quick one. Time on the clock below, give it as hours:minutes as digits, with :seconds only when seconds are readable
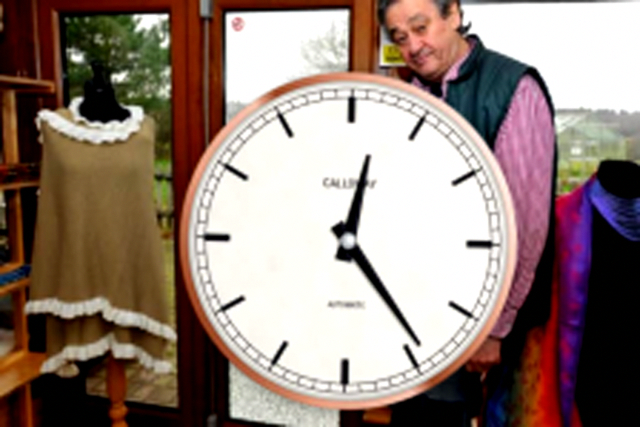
12:24
